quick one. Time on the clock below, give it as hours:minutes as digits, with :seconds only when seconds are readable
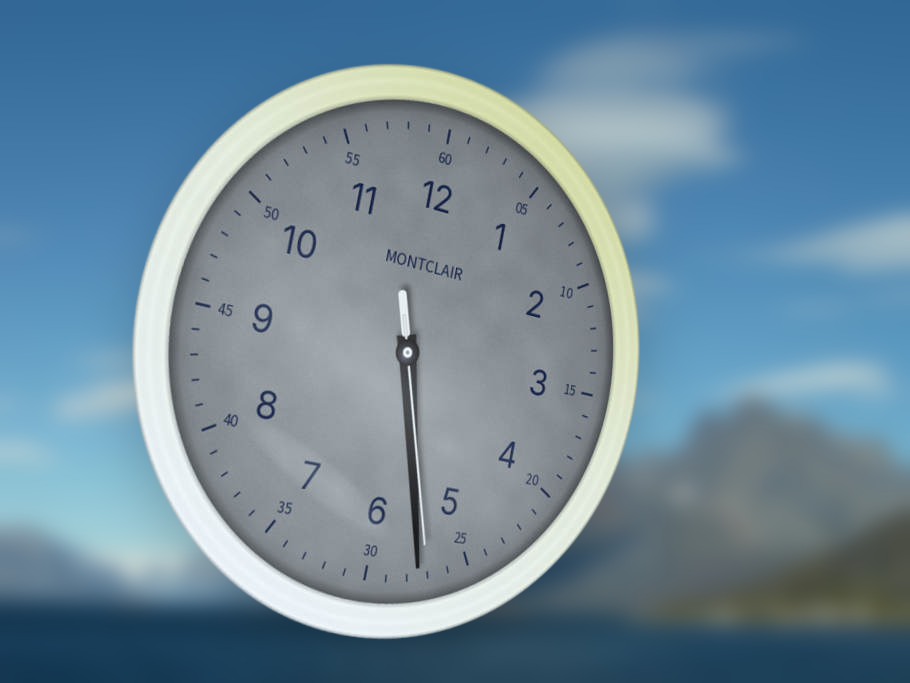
5:27:27
